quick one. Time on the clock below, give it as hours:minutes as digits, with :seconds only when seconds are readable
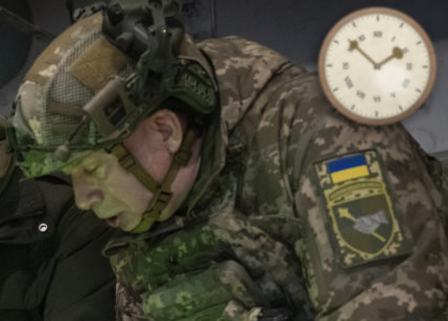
1:52
